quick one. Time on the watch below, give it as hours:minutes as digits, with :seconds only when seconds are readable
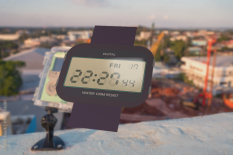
22:27:44
